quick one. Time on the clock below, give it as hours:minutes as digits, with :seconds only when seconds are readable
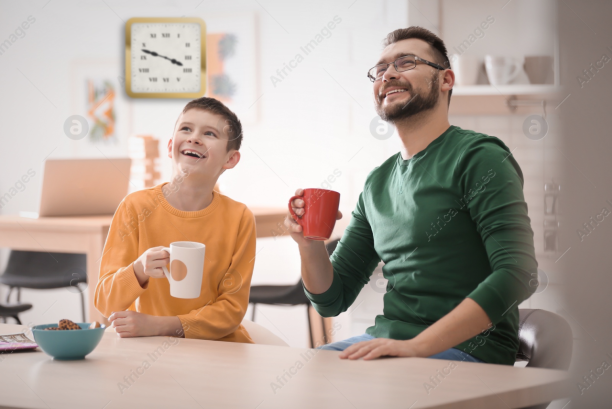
3:48
